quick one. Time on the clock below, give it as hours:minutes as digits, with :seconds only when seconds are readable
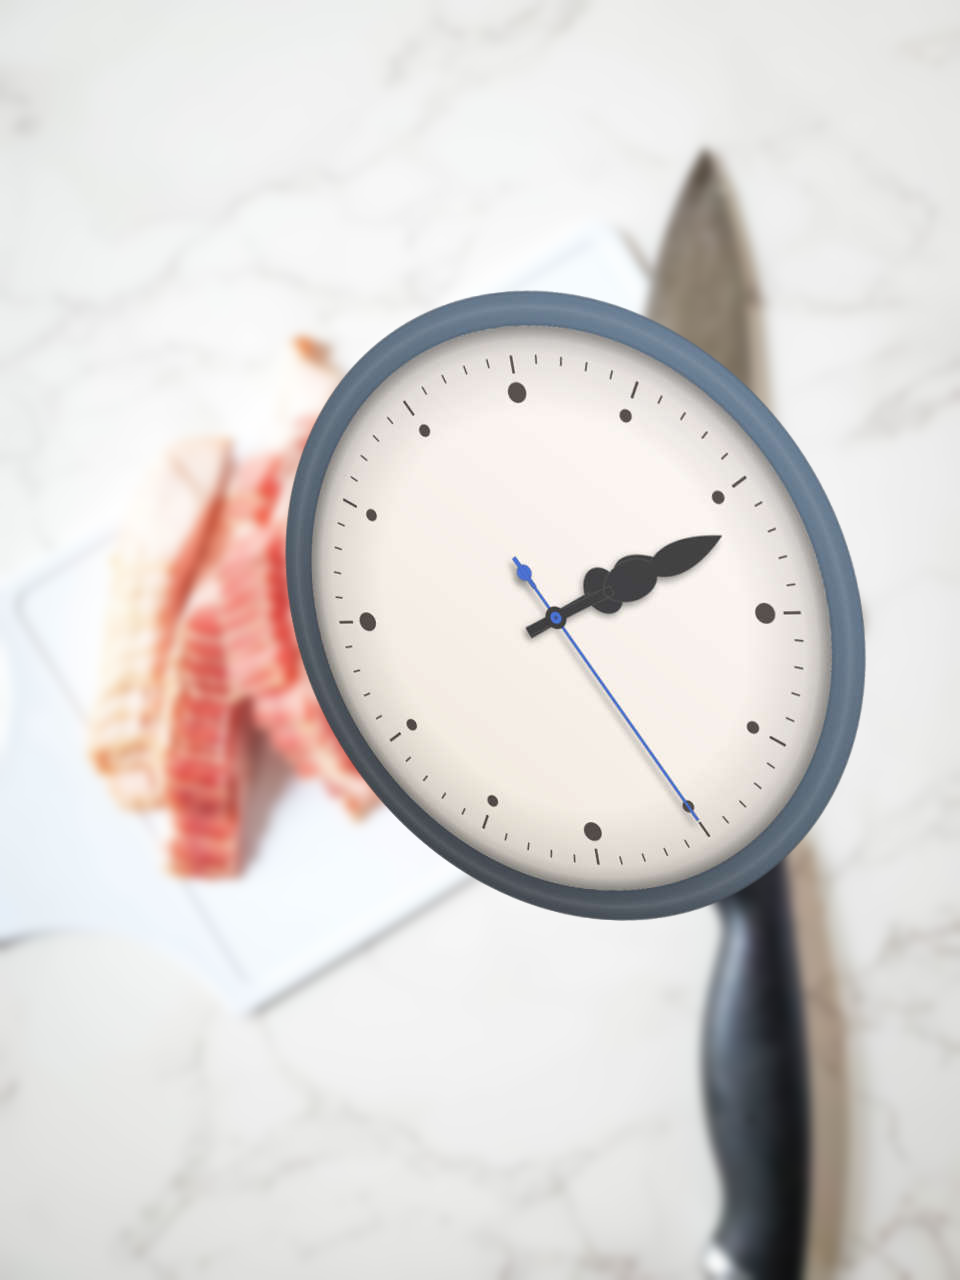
2:11:25
